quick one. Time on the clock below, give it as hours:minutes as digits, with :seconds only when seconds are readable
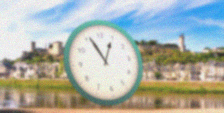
12:56
